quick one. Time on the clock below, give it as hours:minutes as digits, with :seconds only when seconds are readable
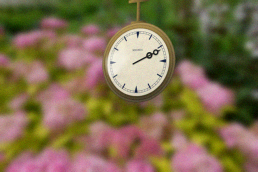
2:11
